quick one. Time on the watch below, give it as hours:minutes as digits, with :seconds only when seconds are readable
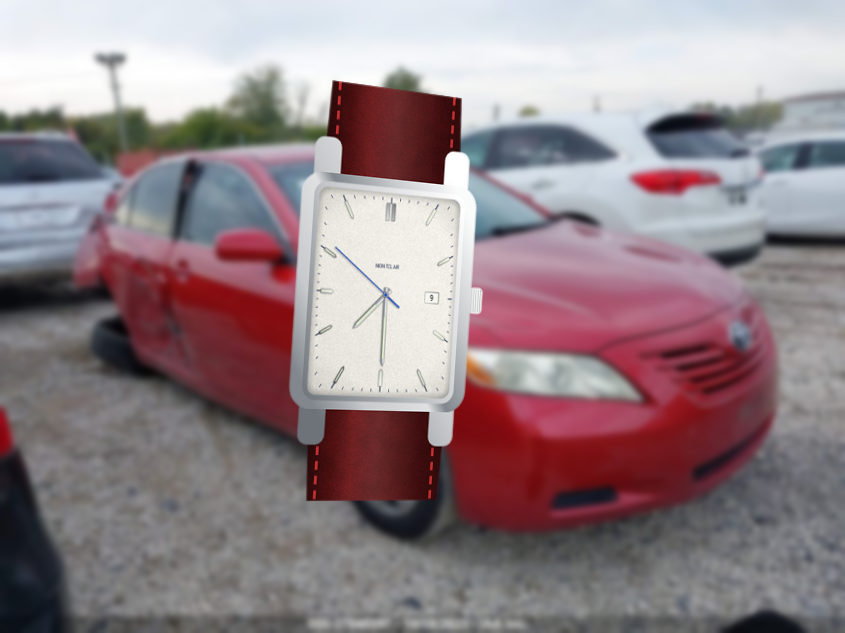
7:29:51
